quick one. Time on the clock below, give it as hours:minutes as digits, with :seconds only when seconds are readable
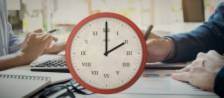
2:00
